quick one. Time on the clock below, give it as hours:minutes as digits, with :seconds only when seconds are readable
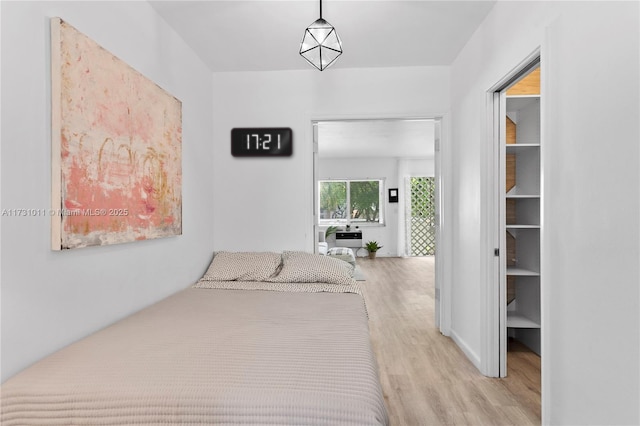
17:21
